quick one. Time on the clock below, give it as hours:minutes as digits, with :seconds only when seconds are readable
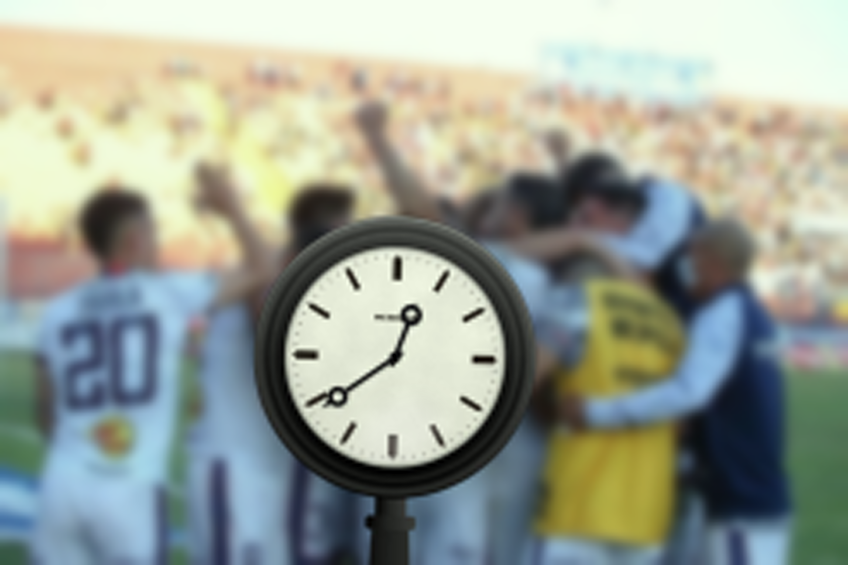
12:39
